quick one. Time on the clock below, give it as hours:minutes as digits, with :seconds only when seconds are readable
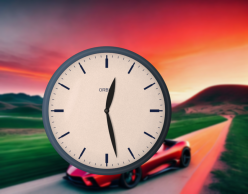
12:28
